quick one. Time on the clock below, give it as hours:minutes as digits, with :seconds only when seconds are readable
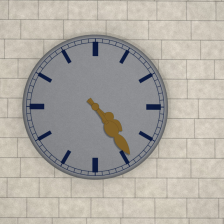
4:24
